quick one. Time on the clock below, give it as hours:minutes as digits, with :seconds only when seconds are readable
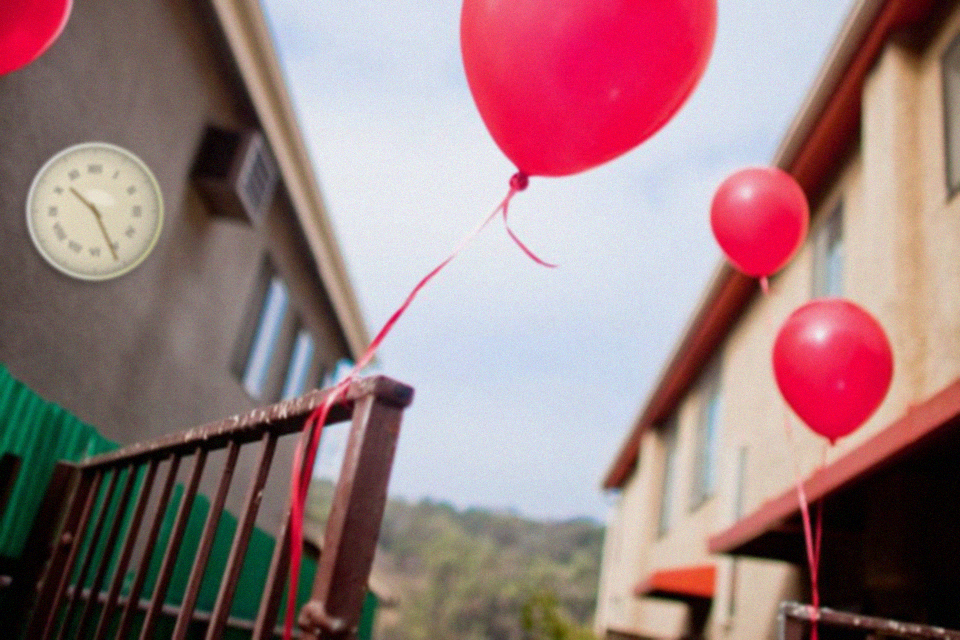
10:26
